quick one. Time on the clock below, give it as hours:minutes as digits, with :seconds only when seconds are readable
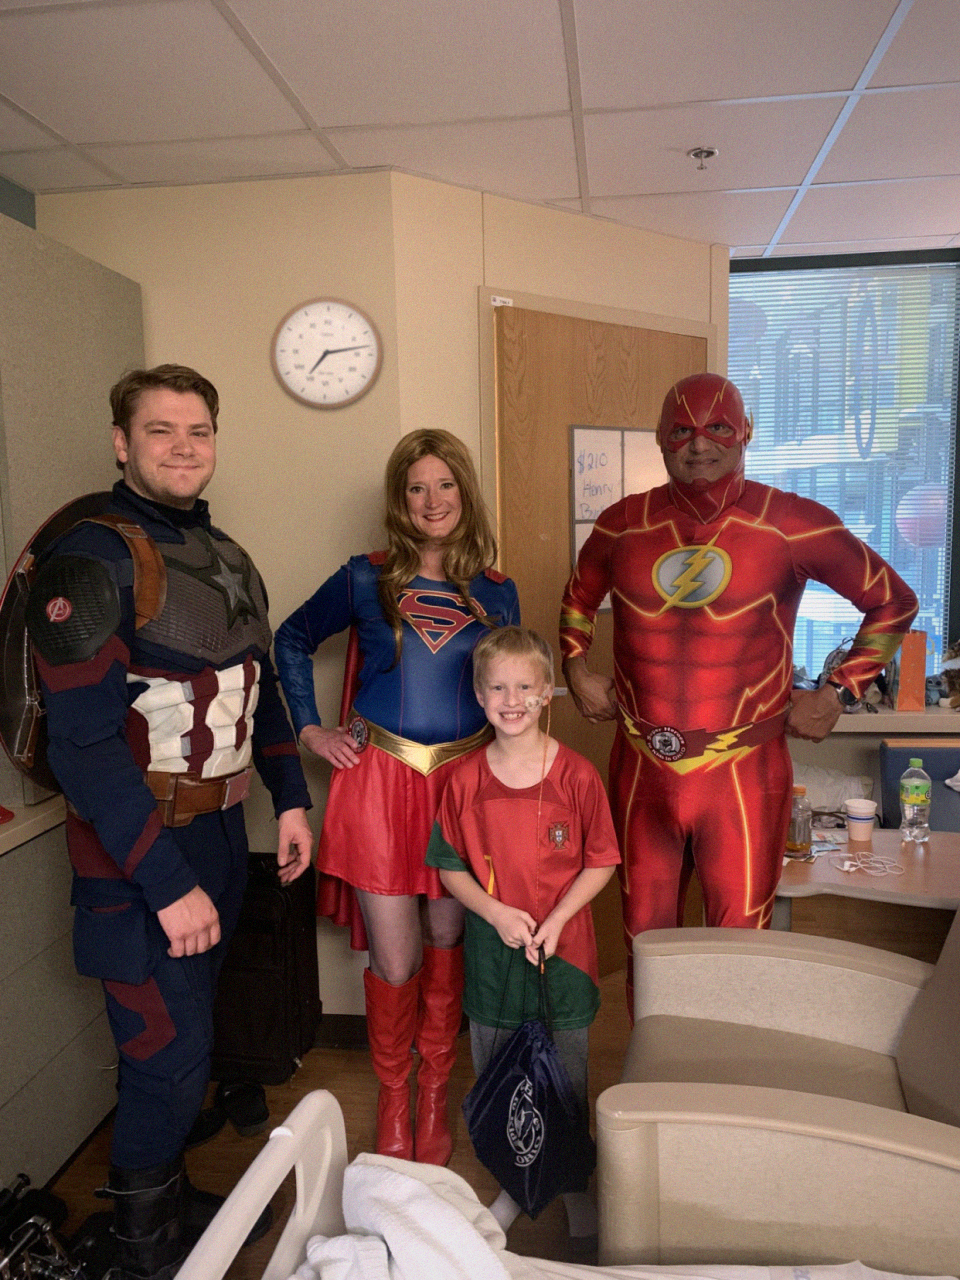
7:13
